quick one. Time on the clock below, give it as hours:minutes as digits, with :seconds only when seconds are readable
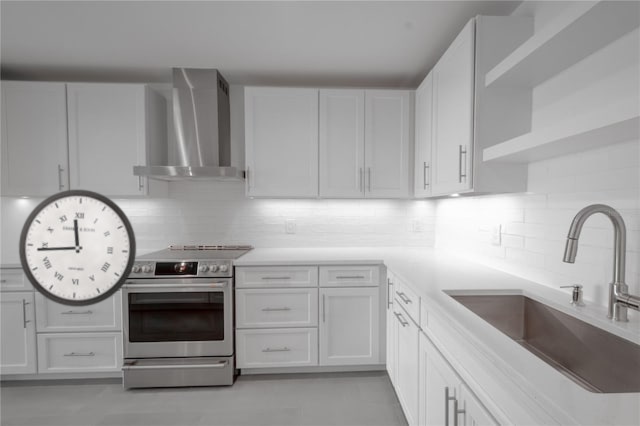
11:44
